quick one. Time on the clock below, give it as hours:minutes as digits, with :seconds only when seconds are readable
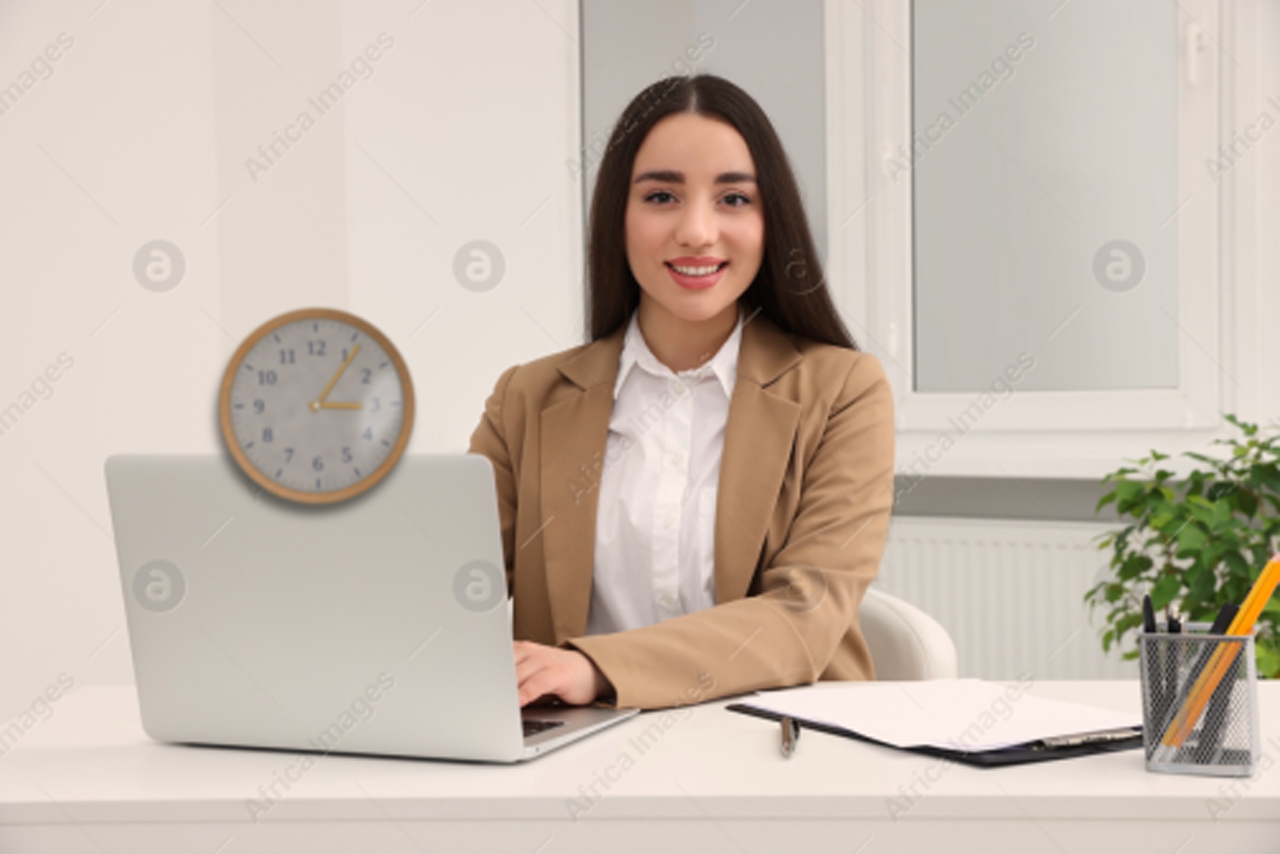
3:06
